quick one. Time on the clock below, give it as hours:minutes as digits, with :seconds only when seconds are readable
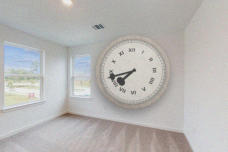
7:43
